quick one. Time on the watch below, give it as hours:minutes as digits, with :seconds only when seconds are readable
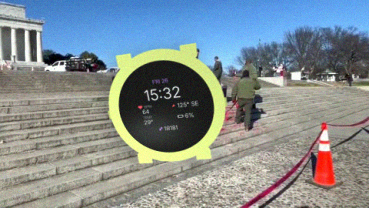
15:32
